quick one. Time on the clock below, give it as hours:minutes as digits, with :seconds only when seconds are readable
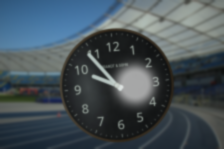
9:54
